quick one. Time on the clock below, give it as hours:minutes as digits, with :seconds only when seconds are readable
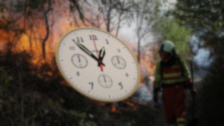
12:53
